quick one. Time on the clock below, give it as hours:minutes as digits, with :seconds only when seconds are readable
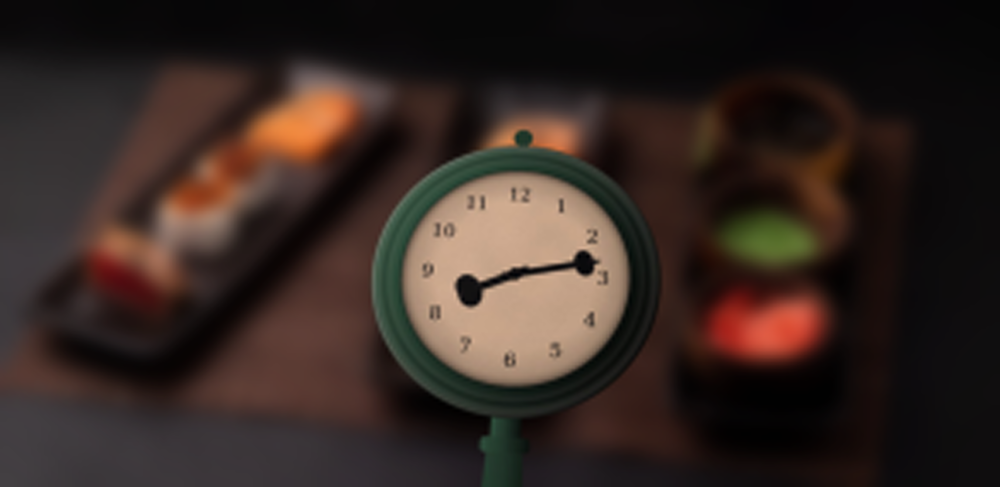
8:13
